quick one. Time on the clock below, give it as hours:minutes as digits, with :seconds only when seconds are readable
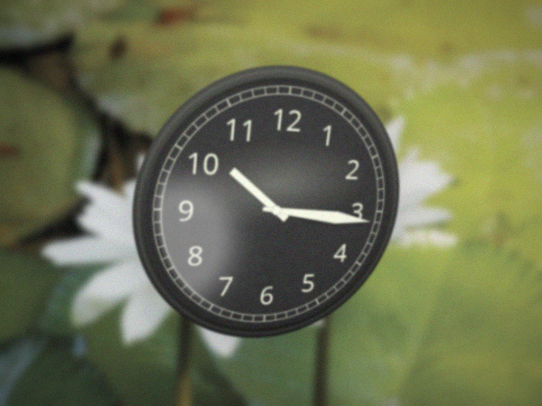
10:16
